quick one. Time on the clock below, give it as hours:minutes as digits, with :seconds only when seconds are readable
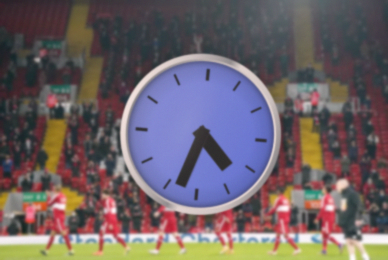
4:33
